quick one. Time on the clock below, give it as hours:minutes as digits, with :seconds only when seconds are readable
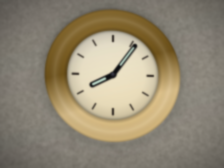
8:06
